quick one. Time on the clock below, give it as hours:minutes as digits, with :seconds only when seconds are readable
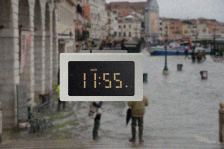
11:55
